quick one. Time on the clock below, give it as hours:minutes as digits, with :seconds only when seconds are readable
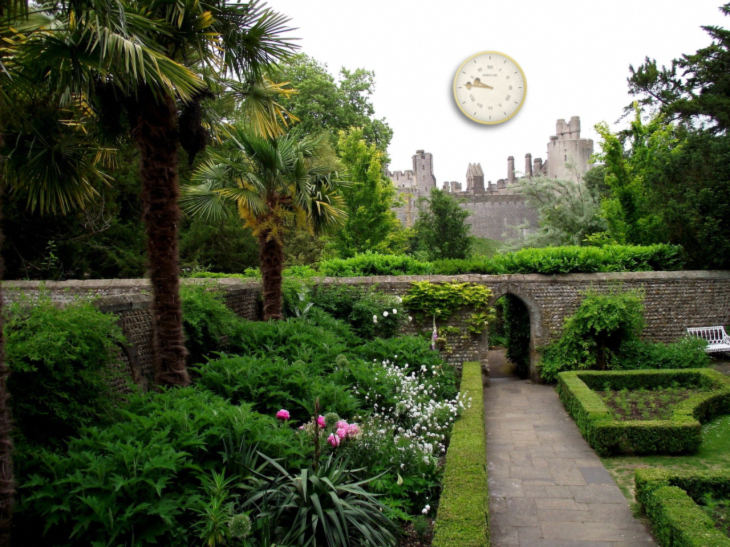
9:46
